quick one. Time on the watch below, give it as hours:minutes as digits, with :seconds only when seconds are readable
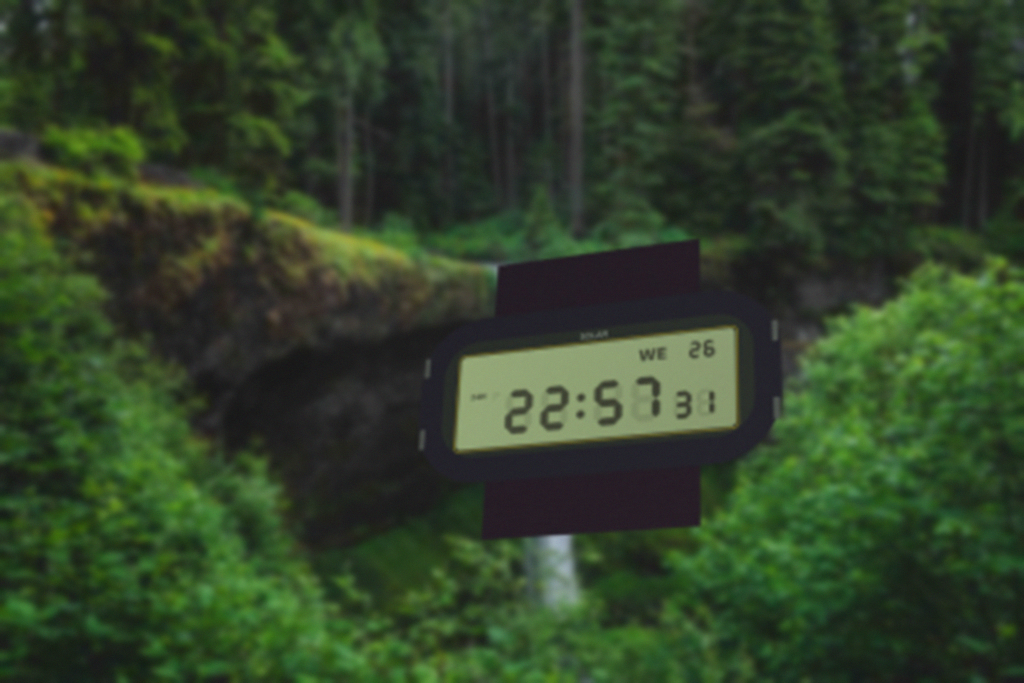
22:57:31
